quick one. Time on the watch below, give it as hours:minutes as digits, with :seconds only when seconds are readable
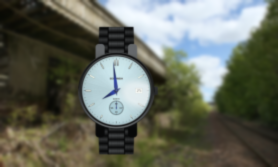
7:59
